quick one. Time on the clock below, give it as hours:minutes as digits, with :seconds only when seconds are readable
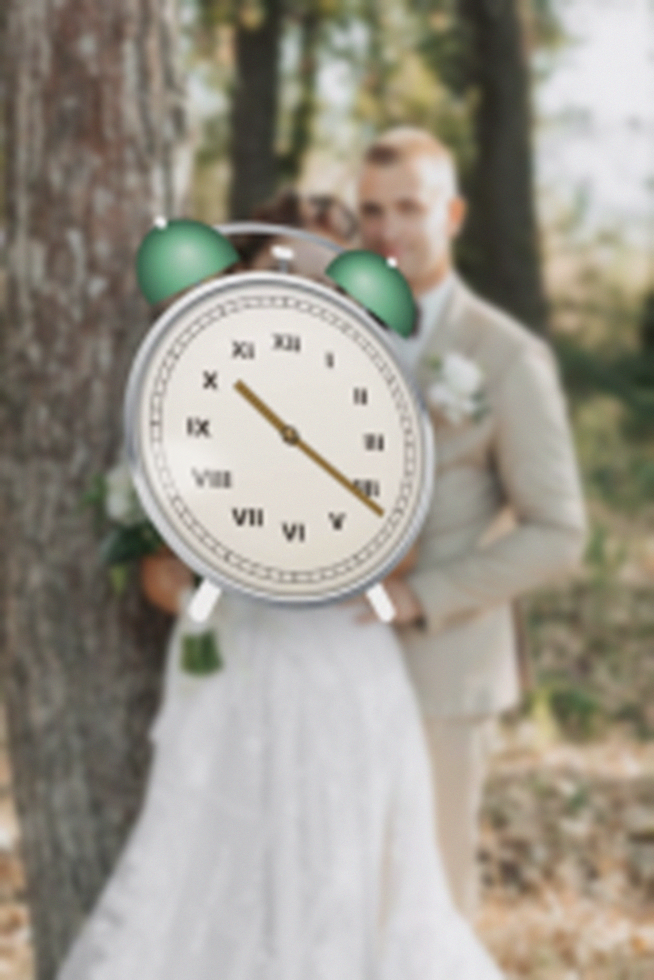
10:21
